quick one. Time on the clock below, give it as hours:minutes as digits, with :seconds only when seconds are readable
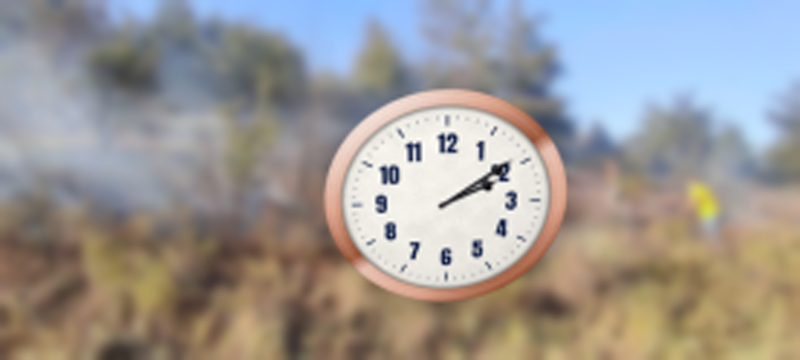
2:09
